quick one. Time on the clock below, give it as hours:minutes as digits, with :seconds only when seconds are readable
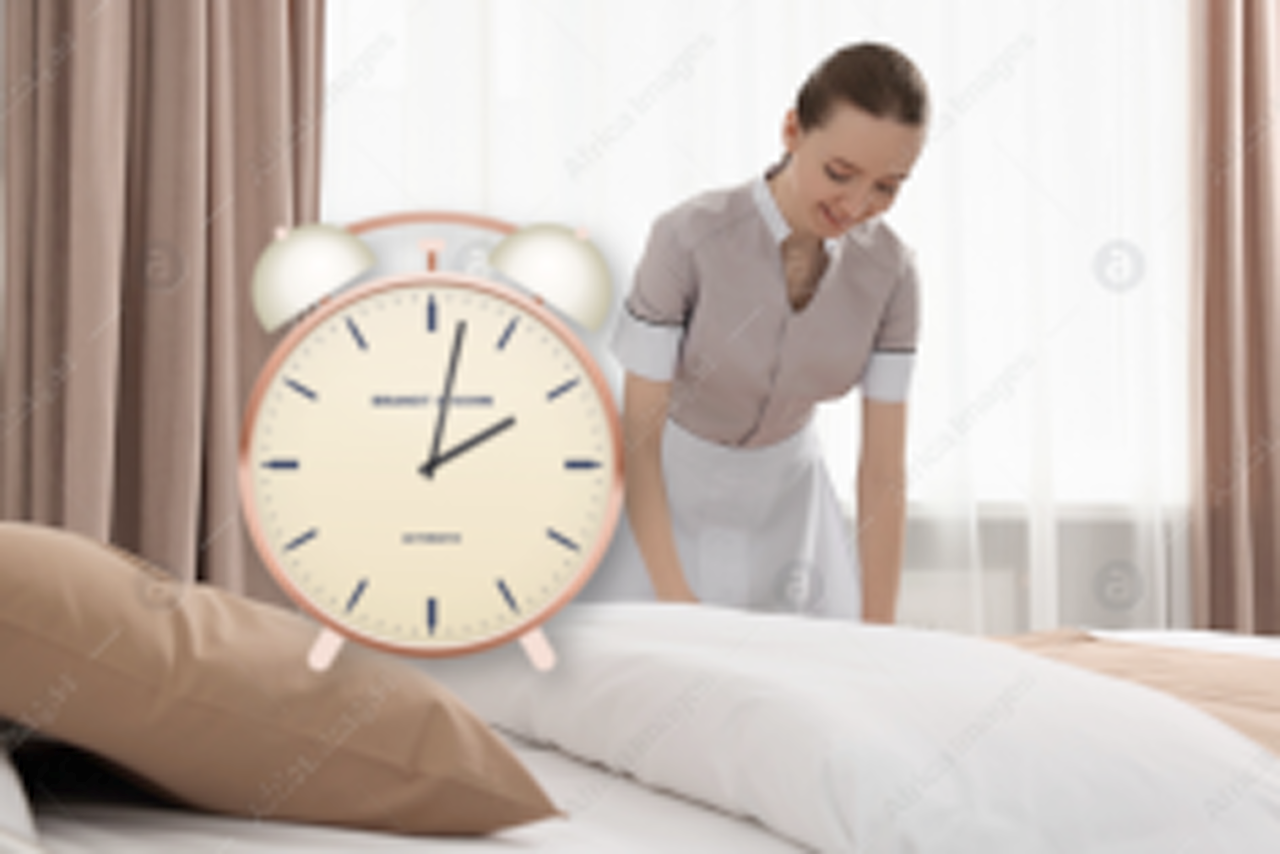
2:02
